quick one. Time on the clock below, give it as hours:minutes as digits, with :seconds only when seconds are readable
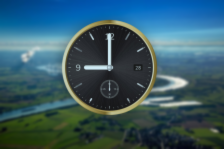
9:00
